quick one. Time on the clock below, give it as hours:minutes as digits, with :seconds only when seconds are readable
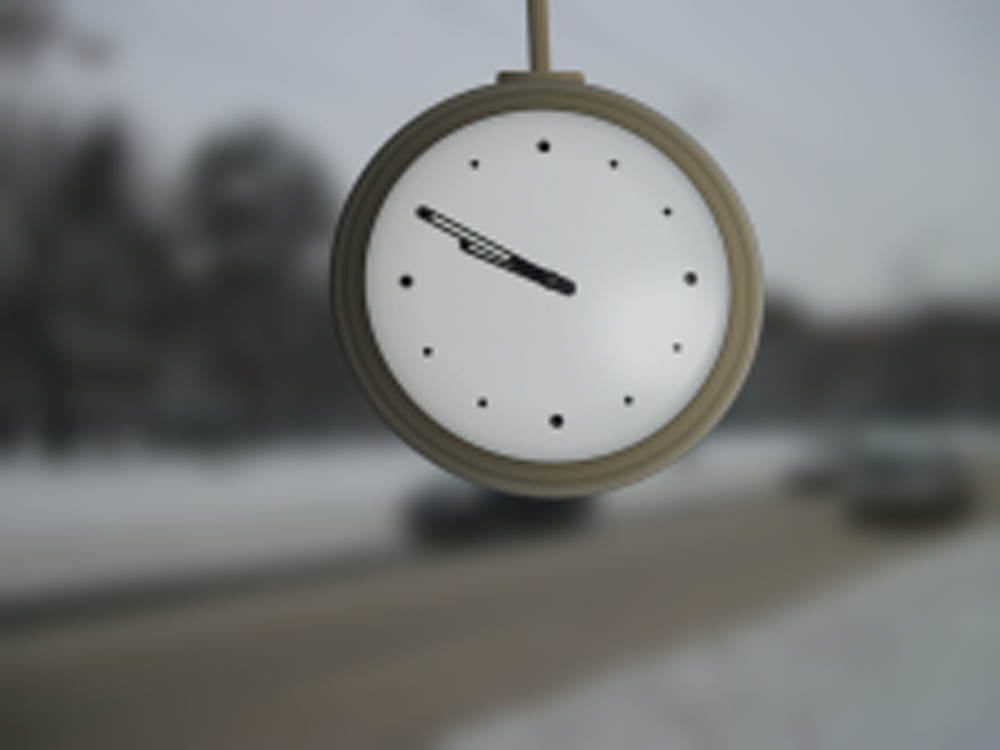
9:50
